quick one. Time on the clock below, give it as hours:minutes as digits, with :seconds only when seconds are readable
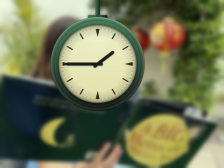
1:45
